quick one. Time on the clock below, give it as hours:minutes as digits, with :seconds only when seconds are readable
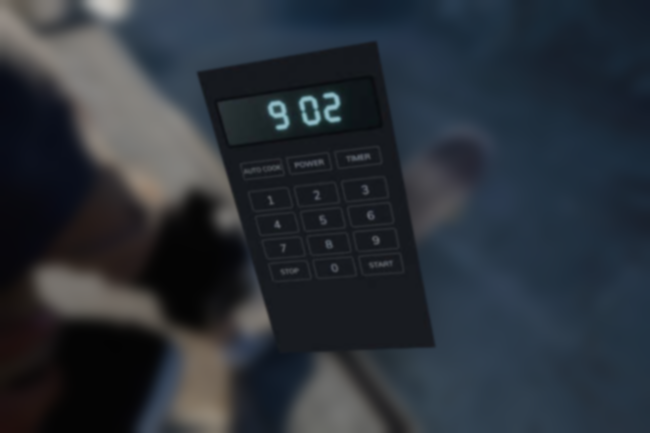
9:02
